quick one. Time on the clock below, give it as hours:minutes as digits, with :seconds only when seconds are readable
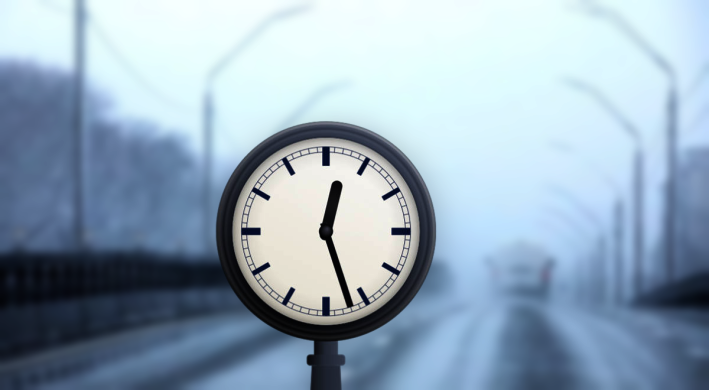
12:27
